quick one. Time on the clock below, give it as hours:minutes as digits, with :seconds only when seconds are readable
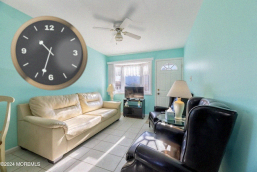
10:33
